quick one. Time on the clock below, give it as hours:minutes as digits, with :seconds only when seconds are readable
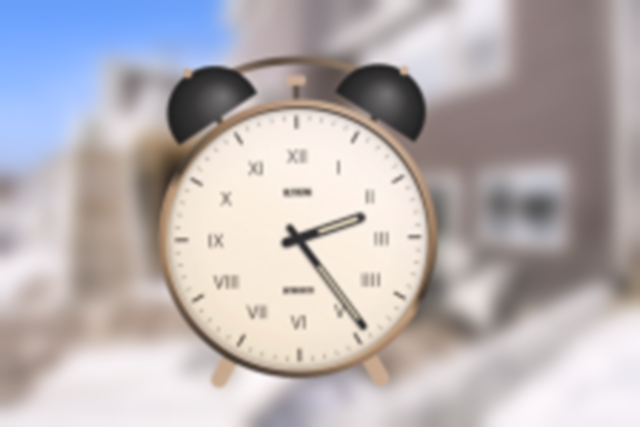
2:24
